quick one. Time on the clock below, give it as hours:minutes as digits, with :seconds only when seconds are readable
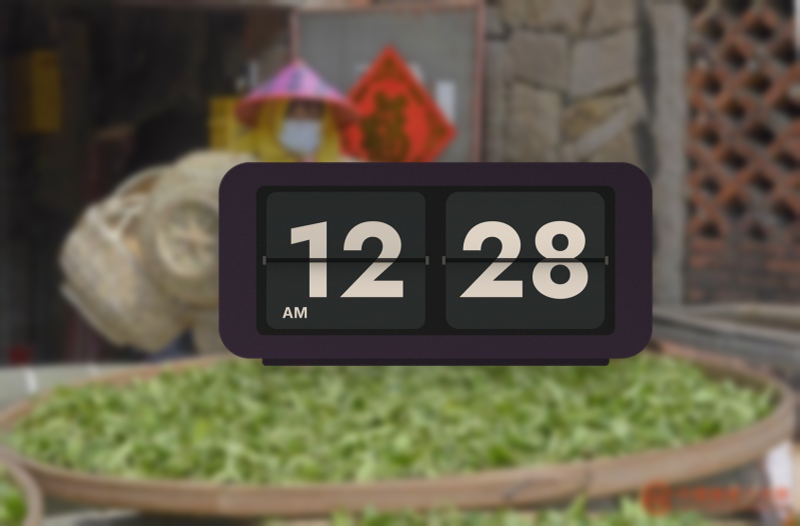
12:28
